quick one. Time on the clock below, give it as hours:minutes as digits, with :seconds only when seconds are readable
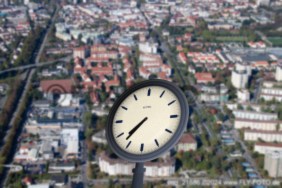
7:37
